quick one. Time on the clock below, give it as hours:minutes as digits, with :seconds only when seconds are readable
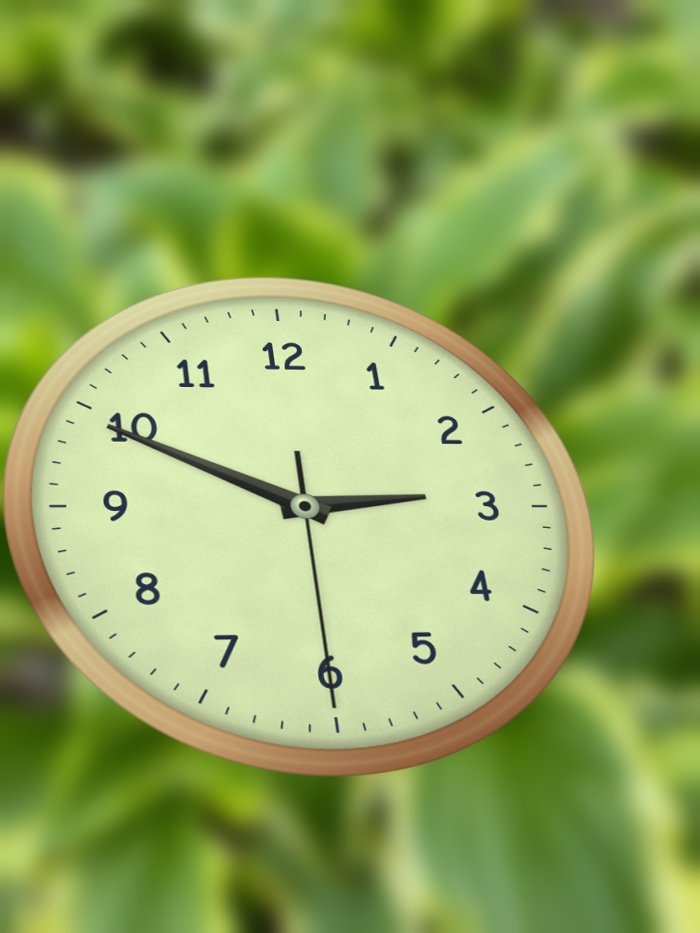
2:49:30
